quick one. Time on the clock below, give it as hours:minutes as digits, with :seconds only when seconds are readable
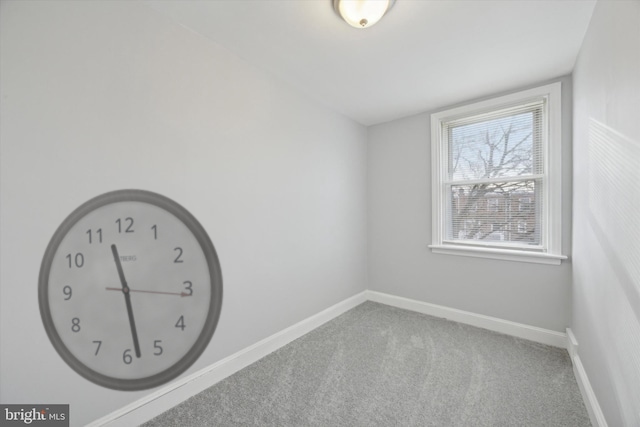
11:28:16
